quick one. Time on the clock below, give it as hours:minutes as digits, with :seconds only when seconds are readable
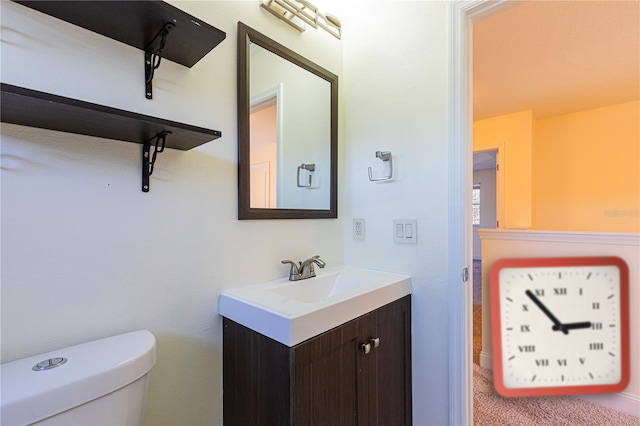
2:53
